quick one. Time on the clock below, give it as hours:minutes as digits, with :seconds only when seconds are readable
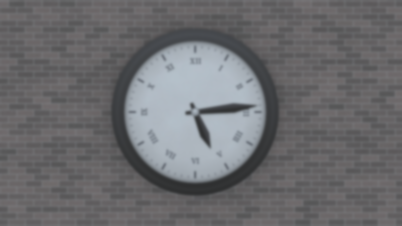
5:14
